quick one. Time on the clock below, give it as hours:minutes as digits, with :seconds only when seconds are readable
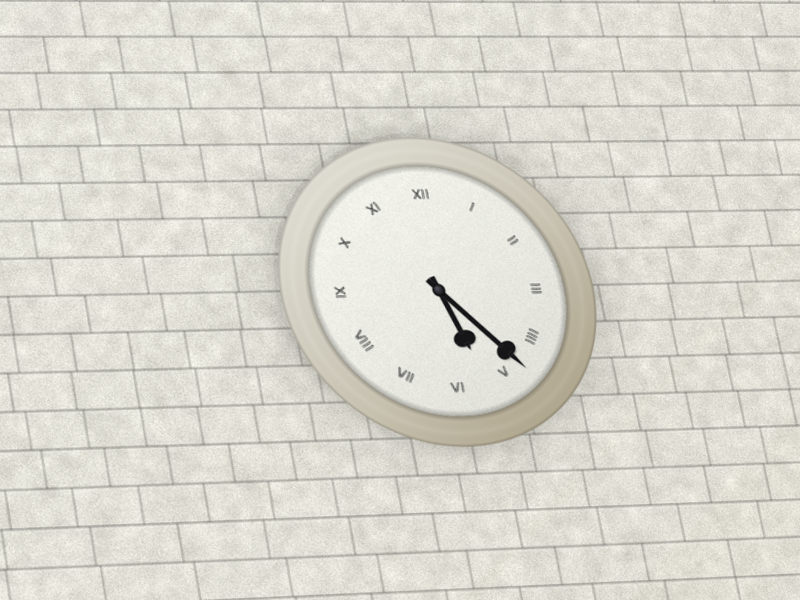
5:23
